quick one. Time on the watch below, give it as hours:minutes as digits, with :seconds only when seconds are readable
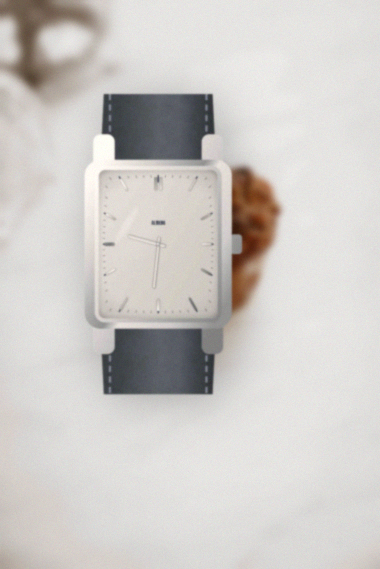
9:31
